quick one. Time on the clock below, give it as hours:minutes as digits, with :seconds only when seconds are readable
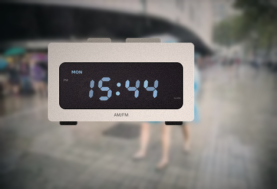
15:44
